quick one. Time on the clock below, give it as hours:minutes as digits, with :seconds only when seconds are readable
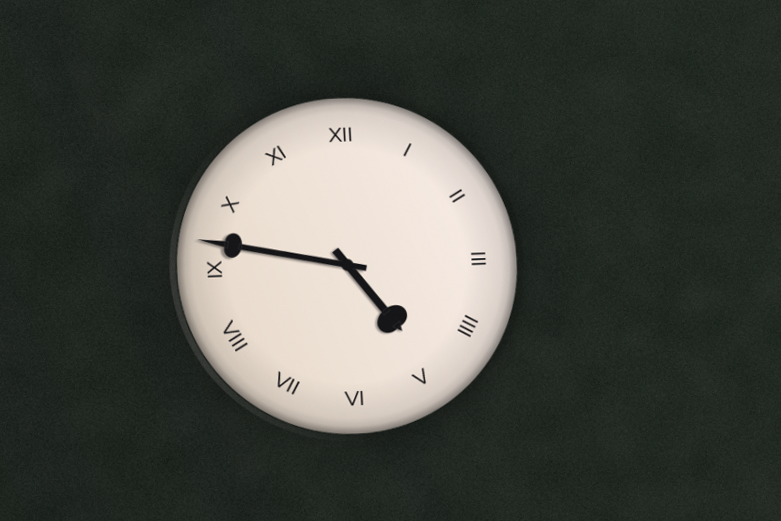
4:47
